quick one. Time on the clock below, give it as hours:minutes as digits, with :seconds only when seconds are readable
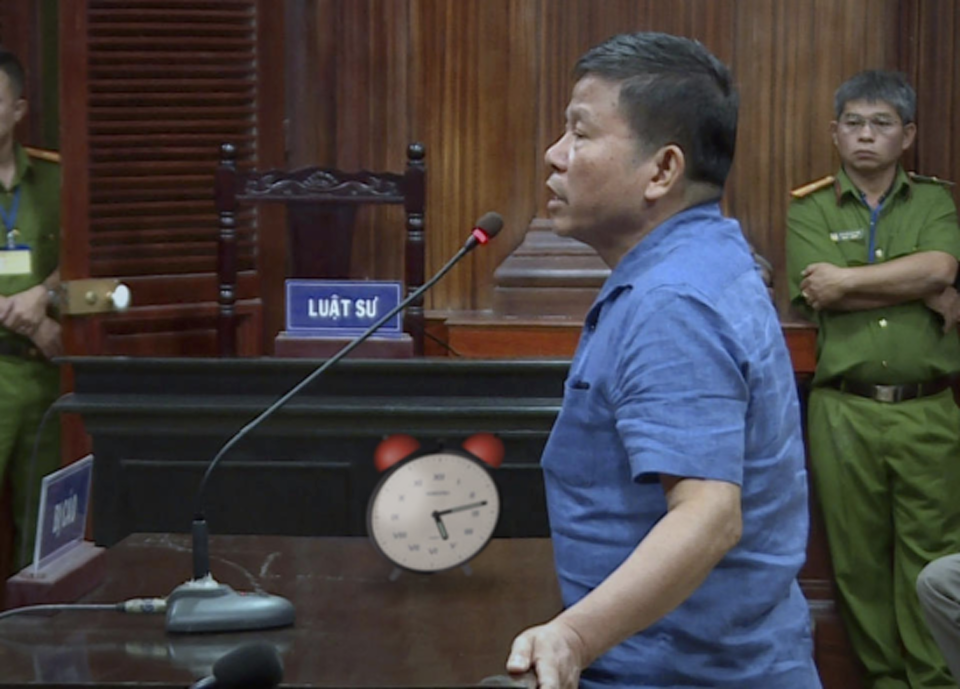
5:13
